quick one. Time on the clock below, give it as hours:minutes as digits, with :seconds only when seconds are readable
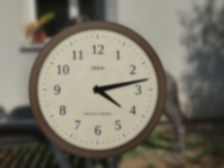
4:13
